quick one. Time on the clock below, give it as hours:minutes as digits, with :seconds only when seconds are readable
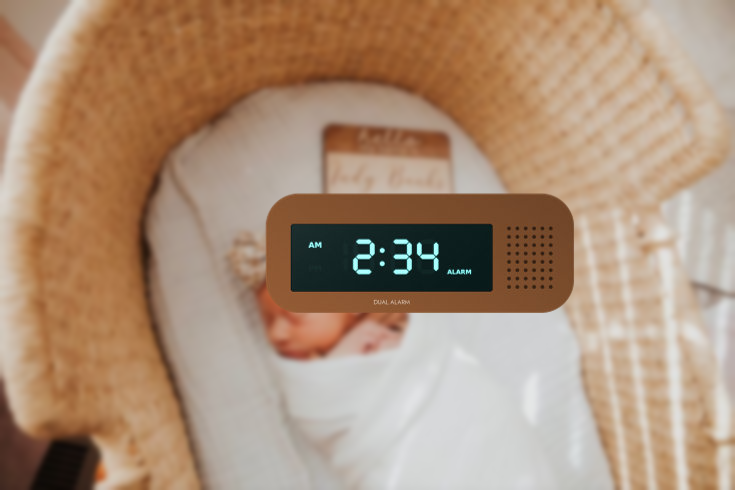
2:34
